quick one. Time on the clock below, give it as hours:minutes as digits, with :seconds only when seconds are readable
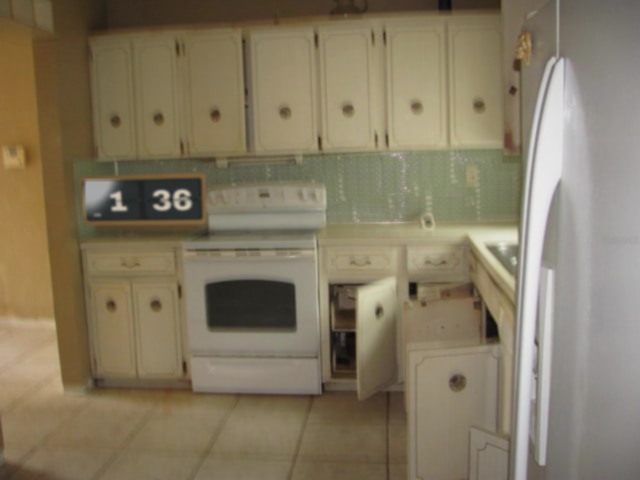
1:36
